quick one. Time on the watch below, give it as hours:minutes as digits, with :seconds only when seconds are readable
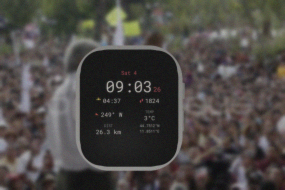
9:03
